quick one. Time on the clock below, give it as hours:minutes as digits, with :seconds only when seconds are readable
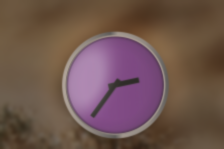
2:36
